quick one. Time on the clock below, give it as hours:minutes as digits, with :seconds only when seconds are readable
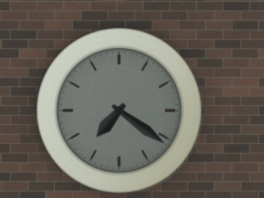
7:21
